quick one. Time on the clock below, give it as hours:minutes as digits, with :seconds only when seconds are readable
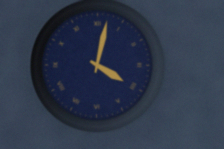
4:02
